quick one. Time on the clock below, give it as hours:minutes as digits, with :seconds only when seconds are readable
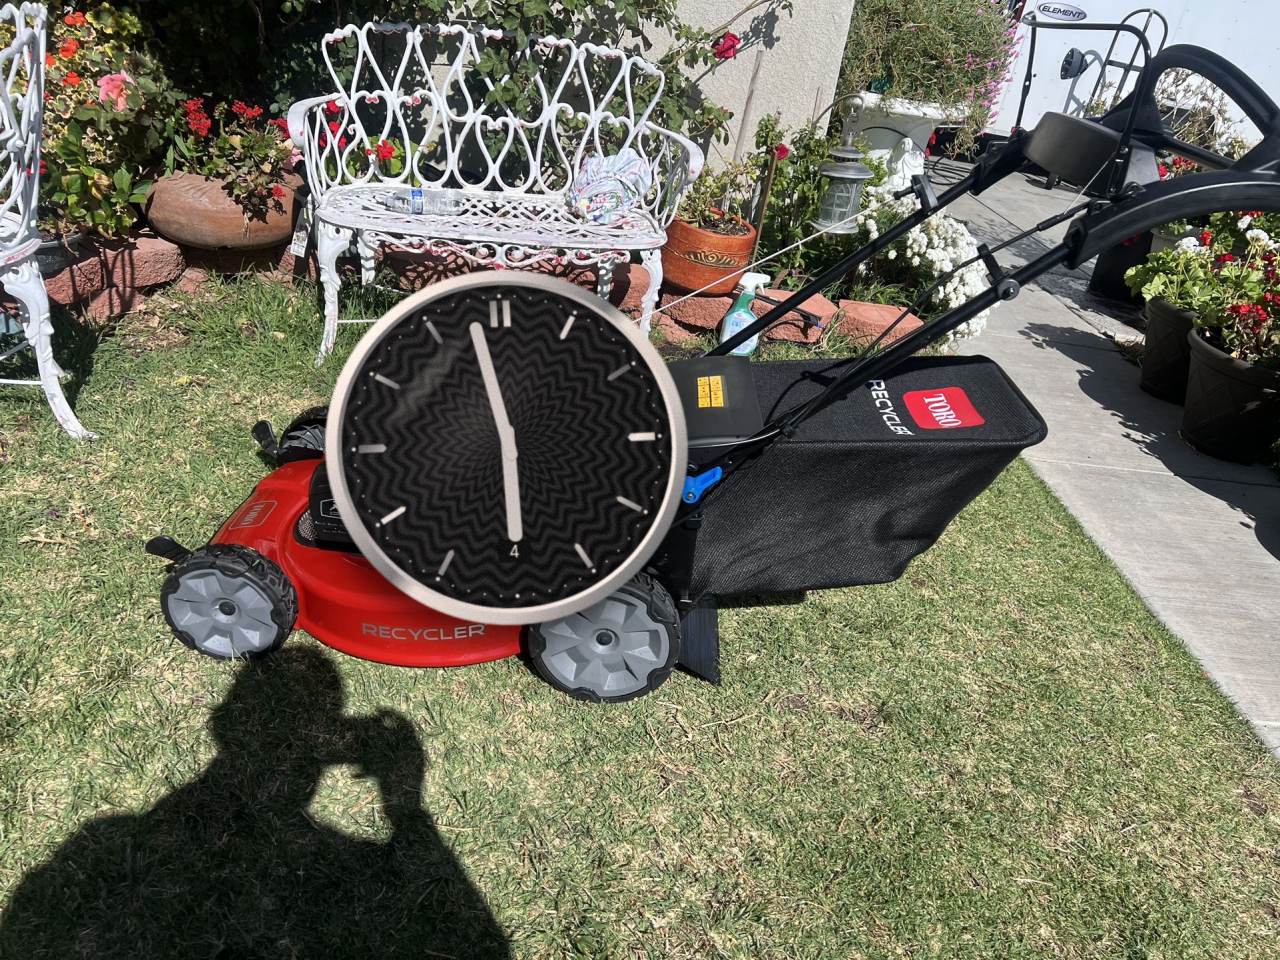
5:58
